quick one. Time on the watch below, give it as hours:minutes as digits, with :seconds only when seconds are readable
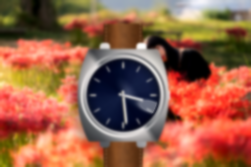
3:29
